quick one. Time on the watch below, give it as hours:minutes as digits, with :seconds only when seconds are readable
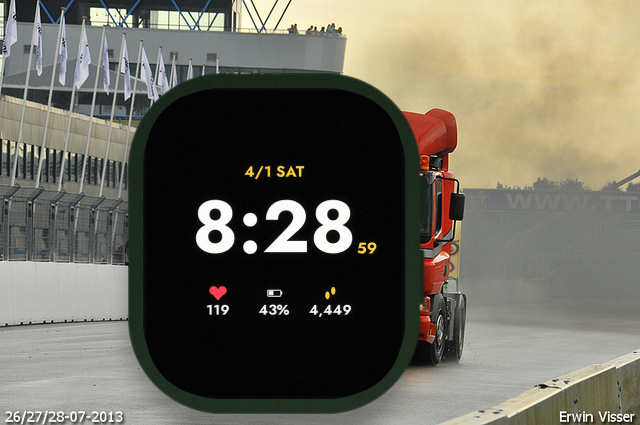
8:28:59
